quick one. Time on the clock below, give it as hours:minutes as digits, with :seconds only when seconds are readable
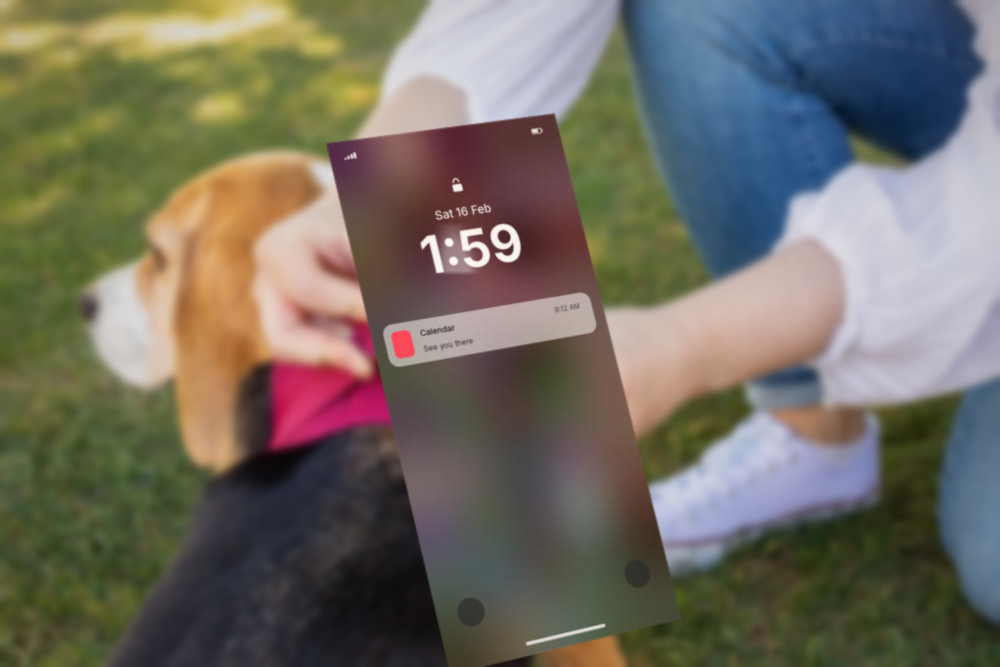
1:59
